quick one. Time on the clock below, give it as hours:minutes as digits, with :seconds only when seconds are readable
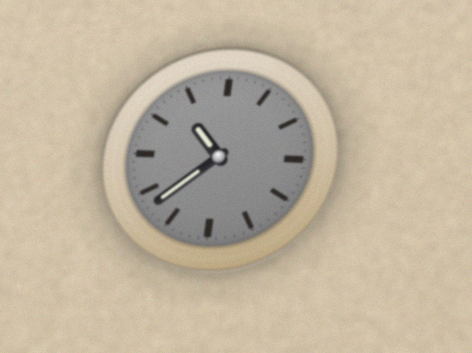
10:38
